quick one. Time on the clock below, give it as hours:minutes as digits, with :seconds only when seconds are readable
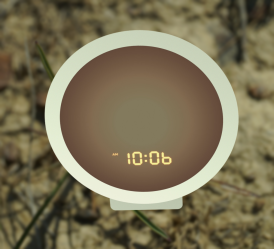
10:06
